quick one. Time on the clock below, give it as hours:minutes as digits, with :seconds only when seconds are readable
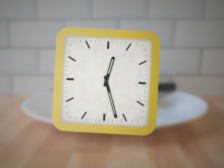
12:27
